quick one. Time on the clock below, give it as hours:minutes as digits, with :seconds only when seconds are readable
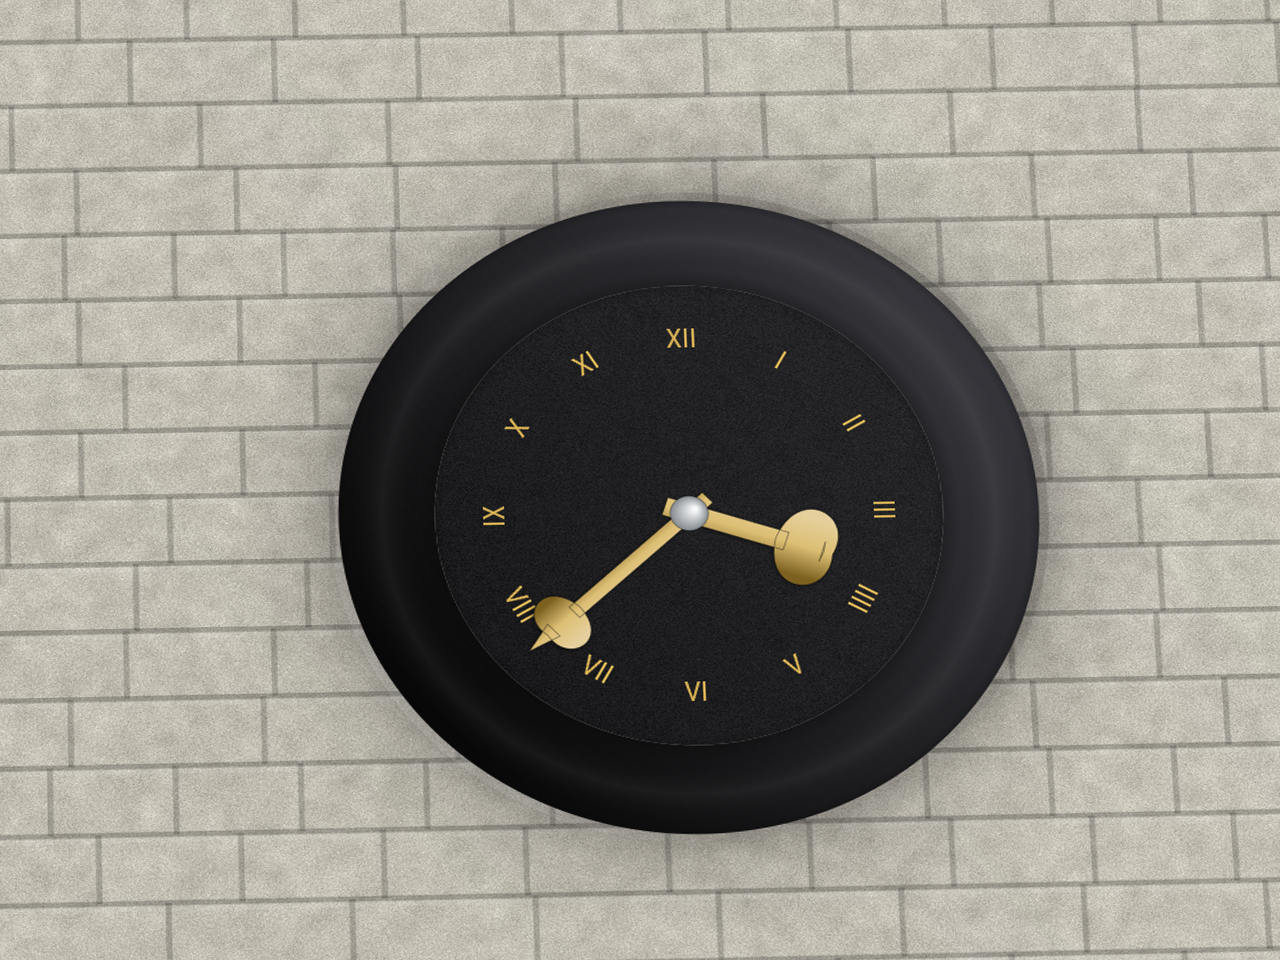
3:38
